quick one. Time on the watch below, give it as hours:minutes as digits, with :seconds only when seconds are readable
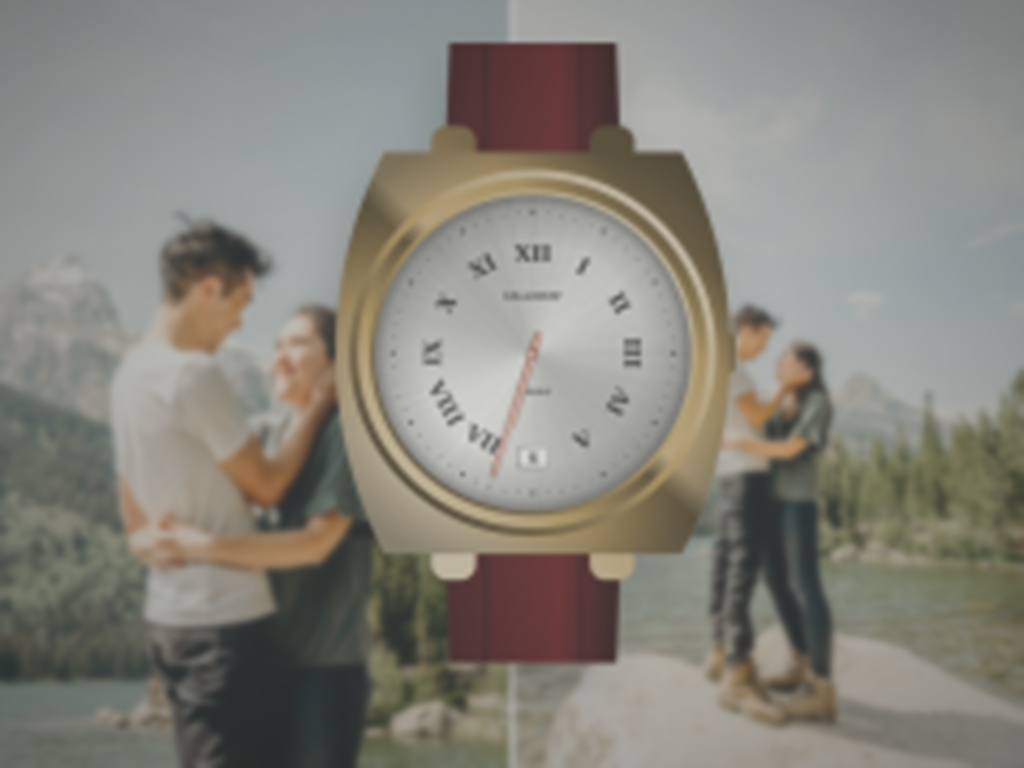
6:33
